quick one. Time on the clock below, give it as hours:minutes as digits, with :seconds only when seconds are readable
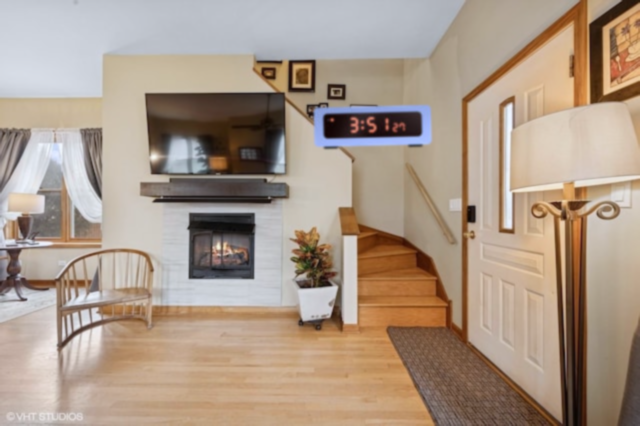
3:51
